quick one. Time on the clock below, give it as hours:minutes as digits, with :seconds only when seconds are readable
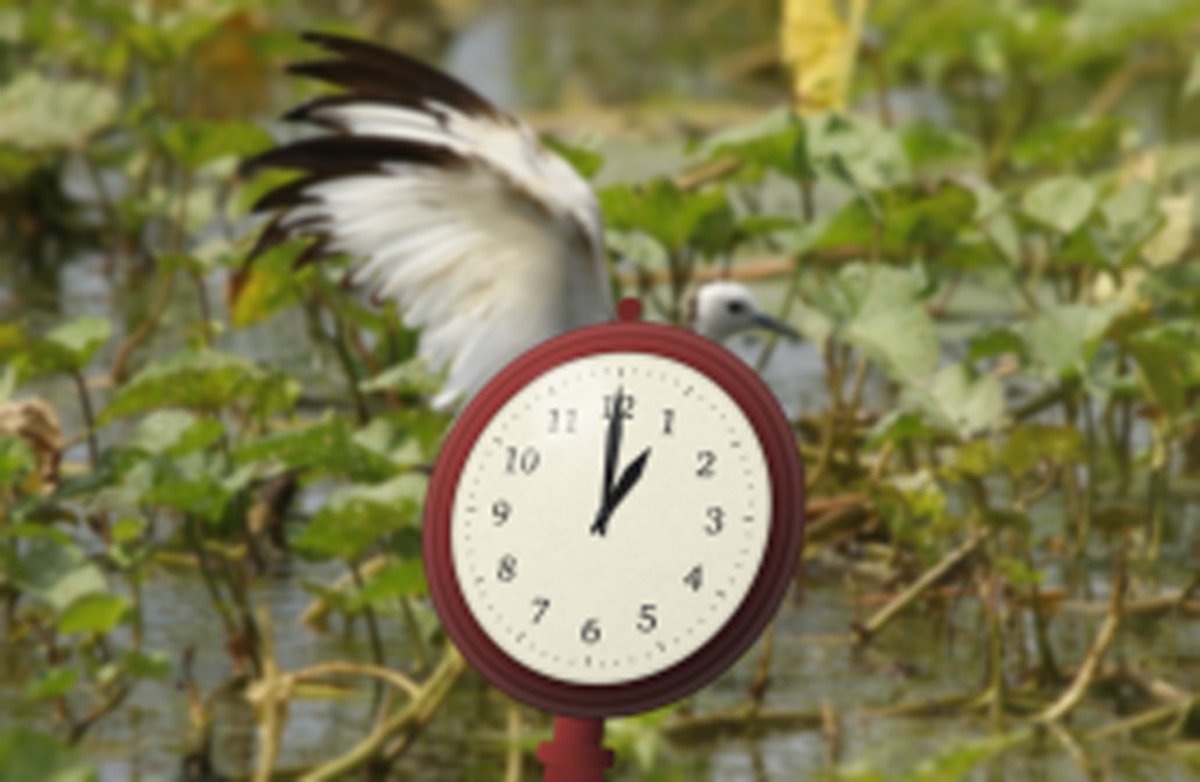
1:00
